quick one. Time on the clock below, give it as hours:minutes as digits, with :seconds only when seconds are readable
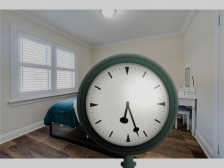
6:27
